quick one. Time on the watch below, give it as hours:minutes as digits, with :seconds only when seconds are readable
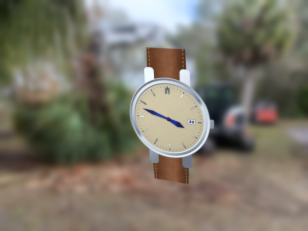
3:48
